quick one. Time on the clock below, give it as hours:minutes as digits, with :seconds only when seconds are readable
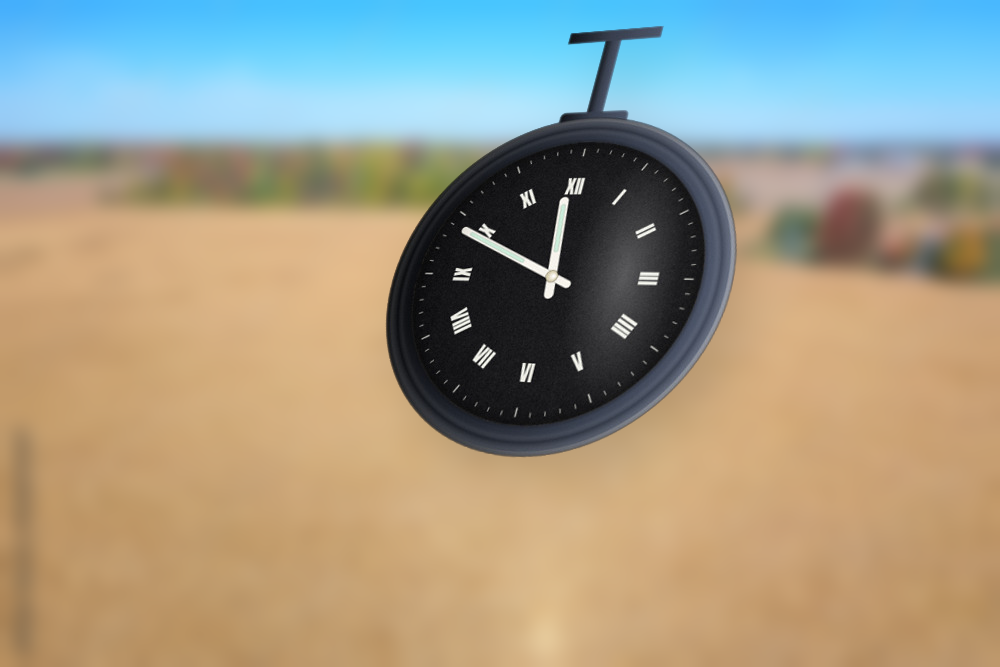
11:49
